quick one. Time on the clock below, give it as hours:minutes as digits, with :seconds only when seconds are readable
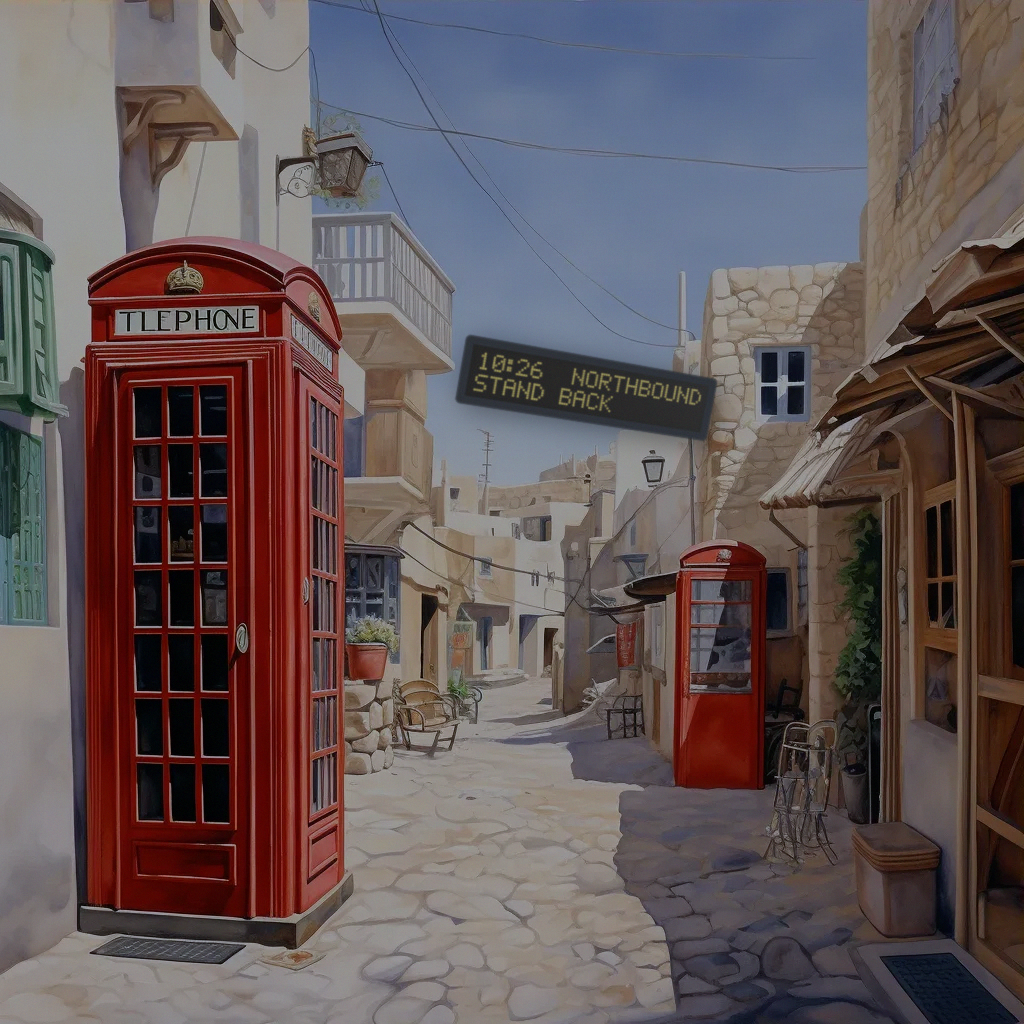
10:26
